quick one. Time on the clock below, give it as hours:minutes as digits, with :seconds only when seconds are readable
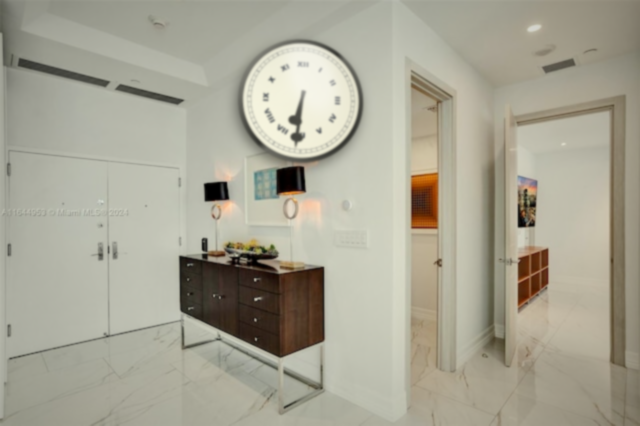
6:31
